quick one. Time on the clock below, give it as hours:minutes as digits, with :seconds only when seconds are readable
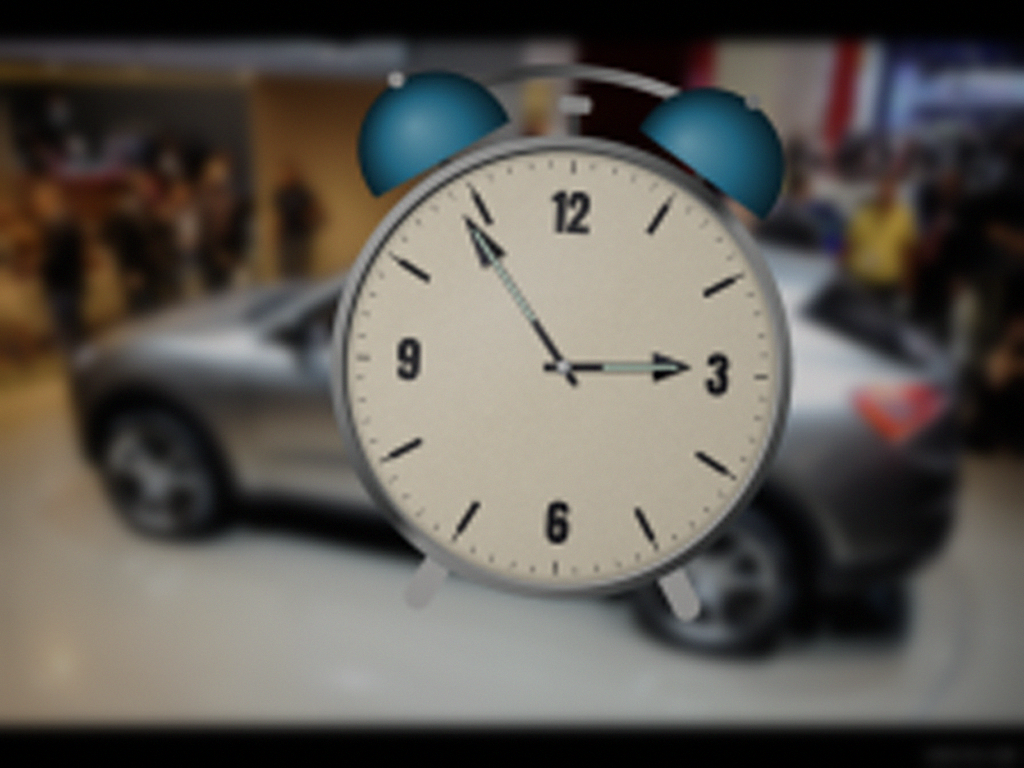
2:54
